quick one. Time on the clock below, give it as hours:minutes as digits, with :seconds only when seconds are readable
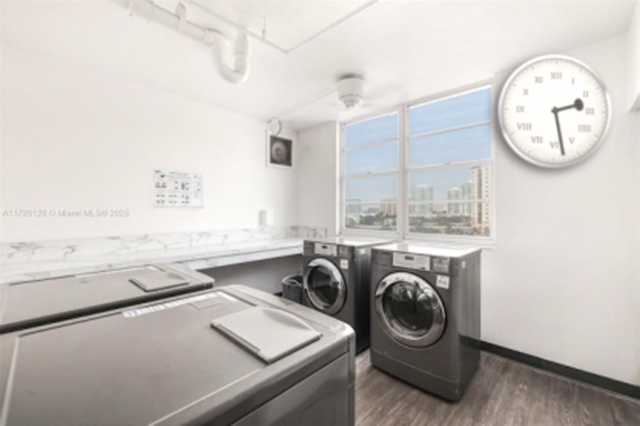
2:28
